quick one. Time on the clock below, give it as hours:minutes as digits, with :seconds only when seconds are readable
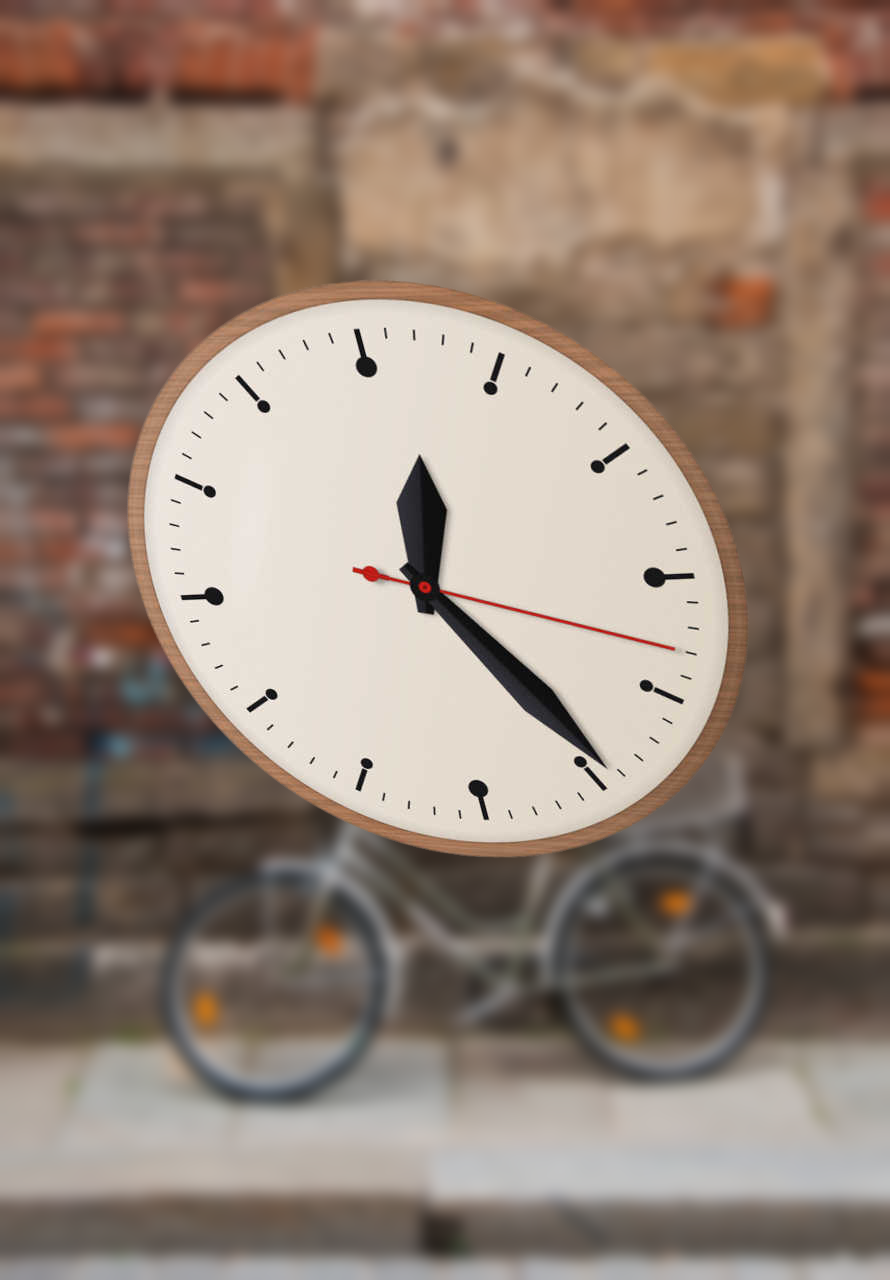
12:24:18
